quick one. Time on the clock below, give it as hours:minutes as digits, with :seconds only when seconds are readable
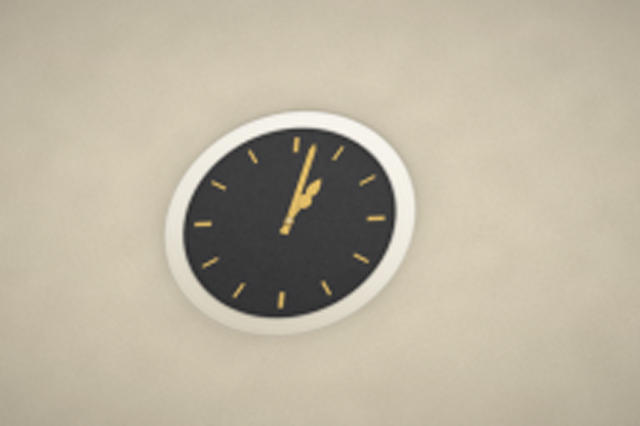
1:02
